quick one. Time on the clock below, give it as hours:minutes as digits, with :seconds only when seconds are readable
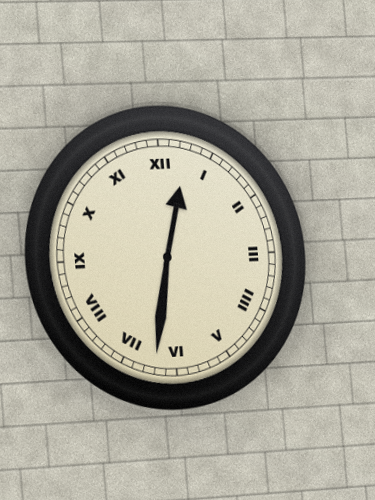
12:32
